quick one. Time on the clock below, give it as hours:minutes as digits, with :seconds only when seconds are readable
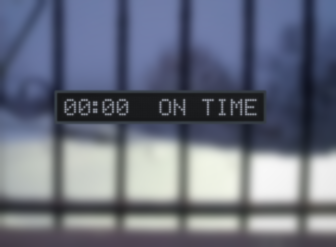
0:00
